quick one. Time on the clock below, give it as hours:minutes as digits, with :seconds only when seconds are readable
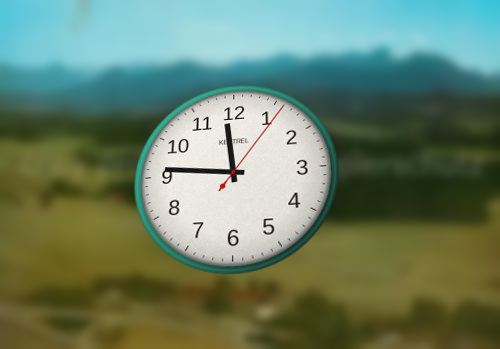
11:46:06
